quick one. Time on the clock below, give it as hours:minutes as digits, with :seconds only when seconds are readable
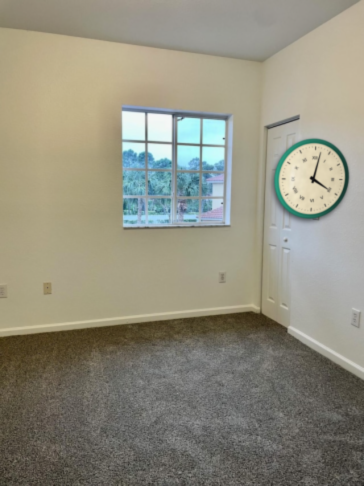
4:02
